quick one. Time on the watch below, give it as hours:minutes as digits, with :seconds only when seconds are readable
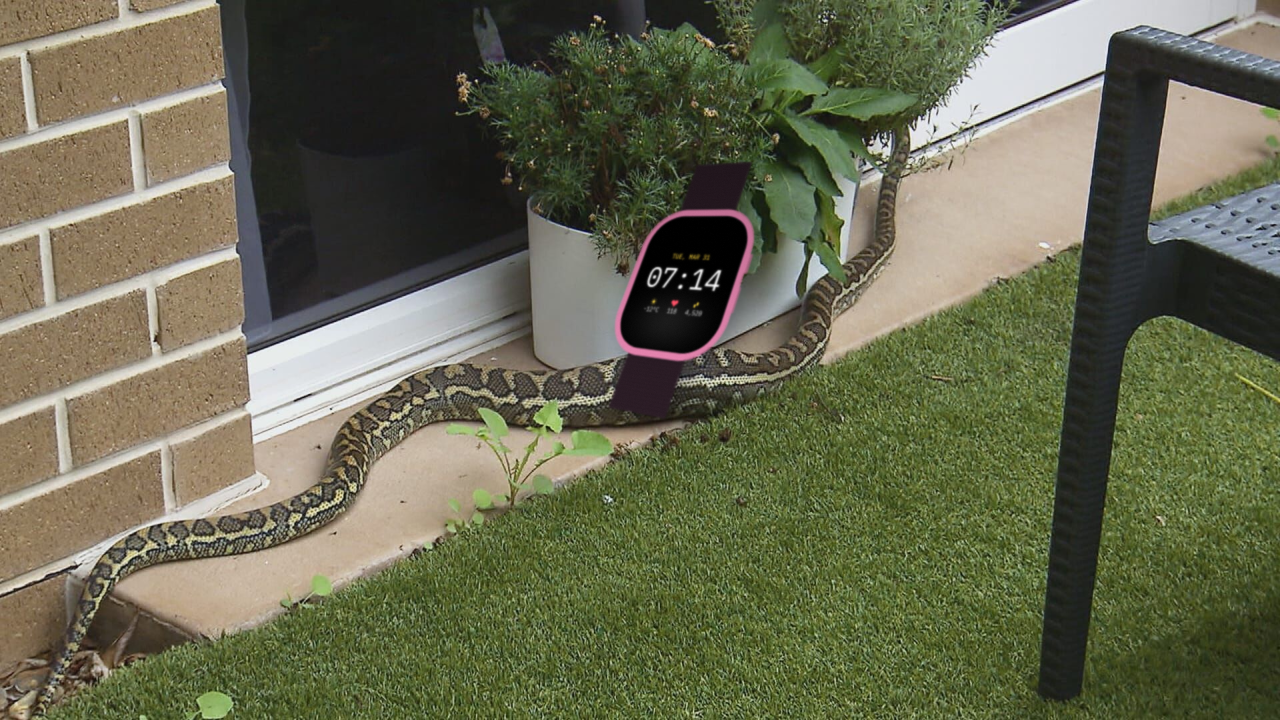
7:14
